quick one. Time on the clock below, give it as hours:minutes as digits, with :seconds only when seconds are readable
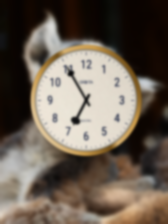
6:55
